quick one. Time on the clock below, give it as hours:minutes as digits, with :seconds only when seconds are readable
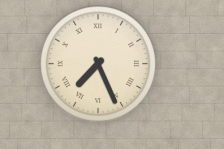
7:26
